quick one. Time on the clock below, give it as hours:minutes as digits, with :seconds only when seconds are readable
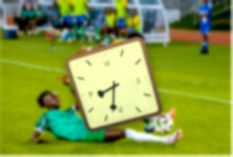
8:33
